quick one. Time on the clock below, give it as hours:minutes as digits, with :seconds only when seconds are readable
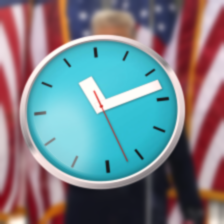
11:12:27
